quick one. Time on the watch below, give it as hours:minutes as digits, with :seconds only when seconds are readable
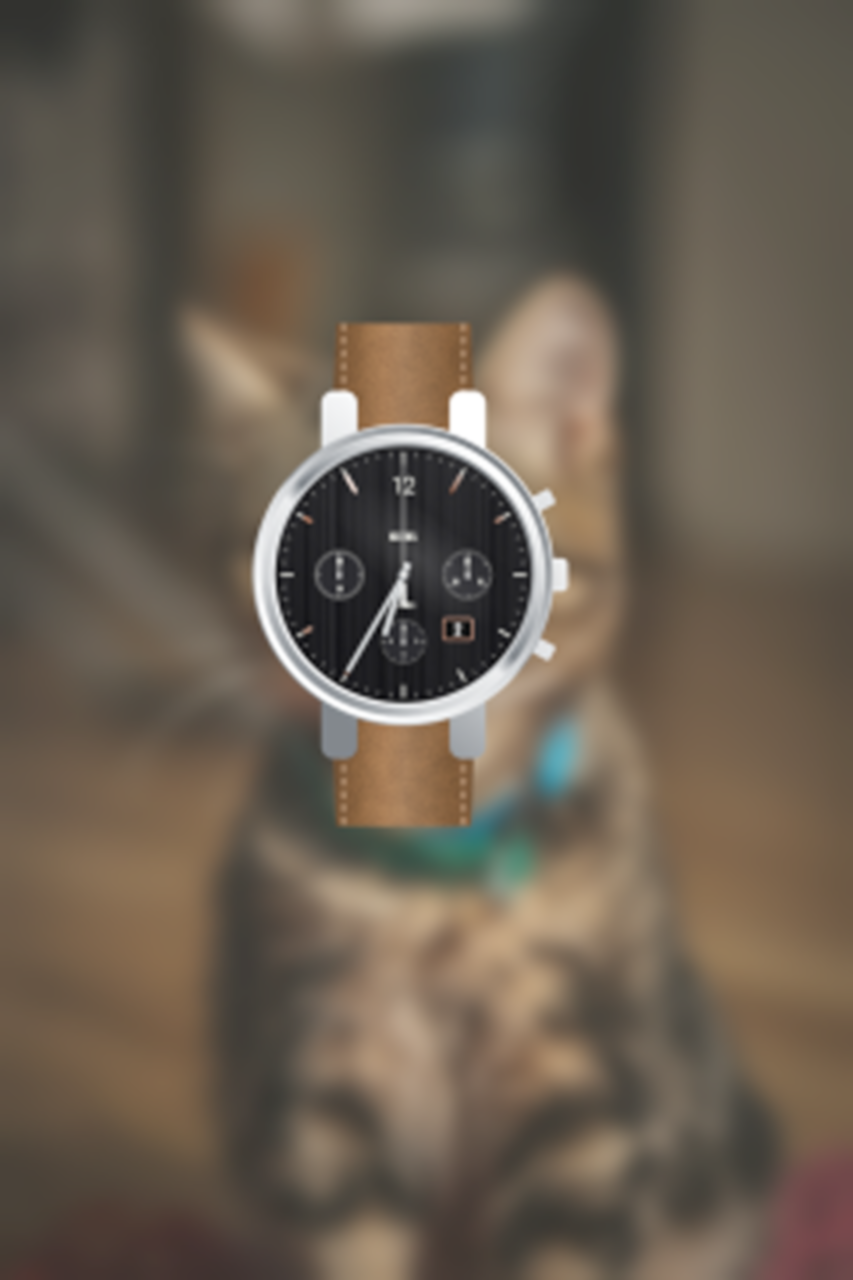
6:35
